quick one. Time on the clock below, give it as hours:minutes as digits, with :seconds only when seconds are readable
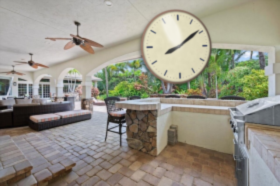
8:09
